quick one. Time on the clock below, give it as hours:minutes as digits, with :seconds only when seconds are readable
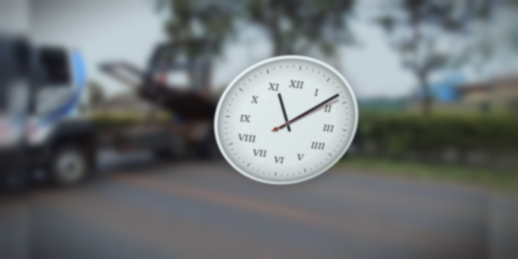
11:08:09
